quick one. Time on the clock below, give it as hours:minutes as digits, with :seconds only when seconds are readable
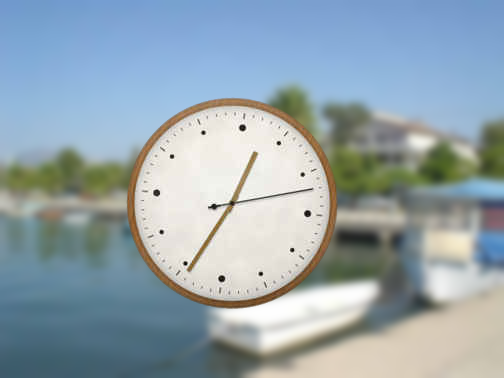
12:34:12
